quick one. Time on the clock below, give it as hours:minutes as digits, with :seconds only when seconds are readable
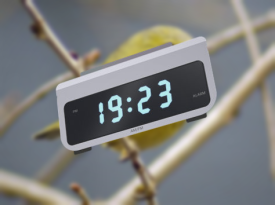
19:23
